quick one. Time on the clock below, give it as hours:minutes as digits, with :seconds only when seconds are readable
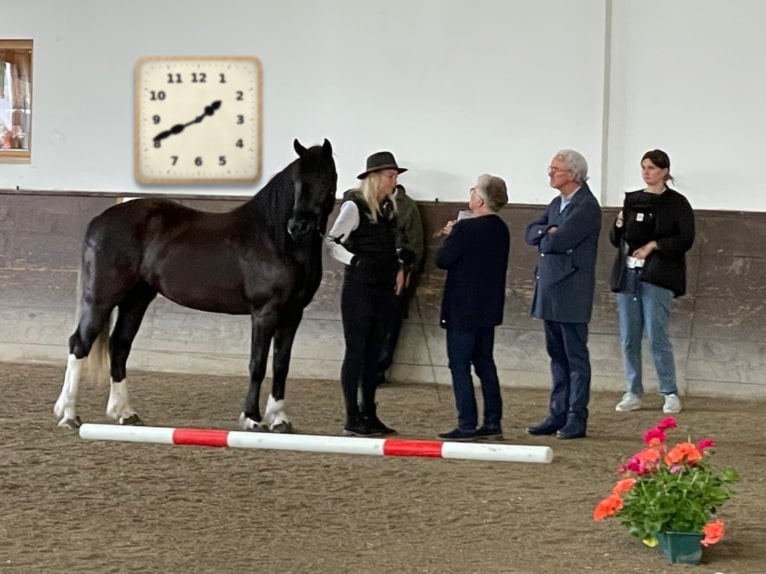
1:41
